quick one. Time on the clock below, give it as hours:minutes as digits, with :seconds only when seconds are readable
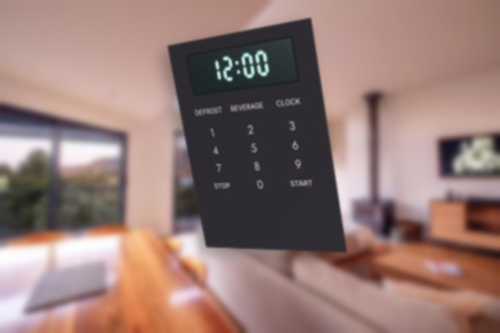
12:00
